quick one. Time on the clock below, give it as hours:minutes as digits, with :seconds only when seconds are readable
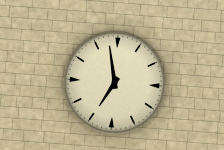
6:58
